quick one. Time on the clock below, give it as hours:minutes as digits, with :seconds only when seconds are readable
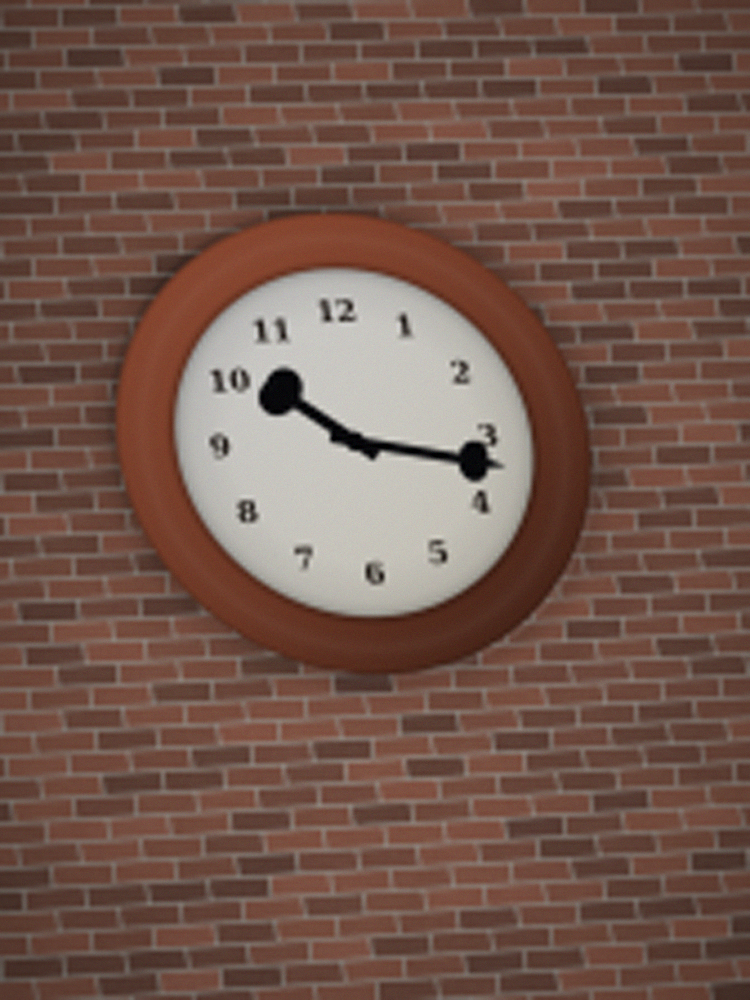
10:17
